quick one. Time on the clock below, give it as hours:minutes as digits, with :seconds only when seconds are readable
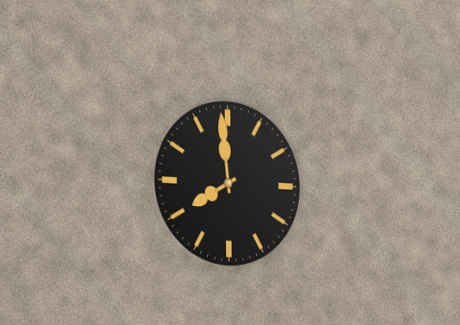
7:59
